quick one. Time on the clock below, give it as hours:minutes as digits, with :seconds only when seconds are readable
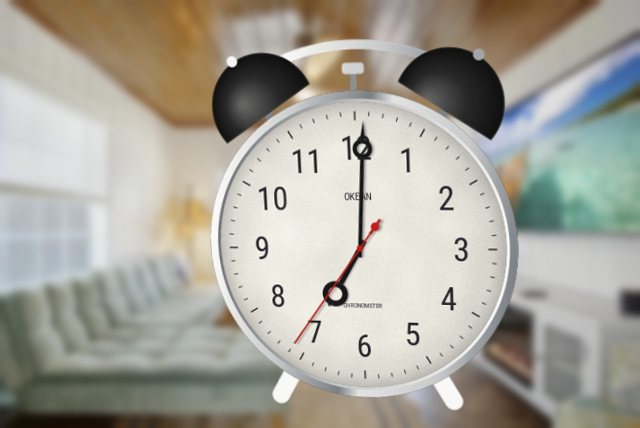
7:00:36
